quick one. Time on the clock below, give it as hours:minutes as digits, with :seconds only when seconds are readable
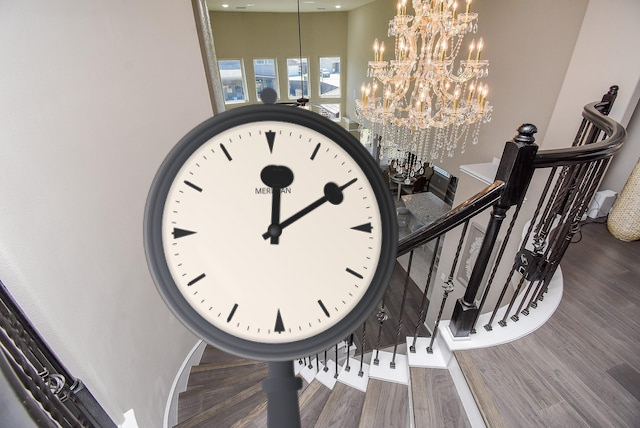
12:10
